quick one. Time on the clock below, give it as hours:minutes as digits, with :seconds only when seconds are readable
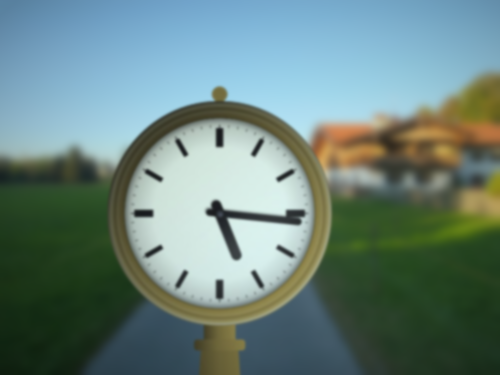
5:16
